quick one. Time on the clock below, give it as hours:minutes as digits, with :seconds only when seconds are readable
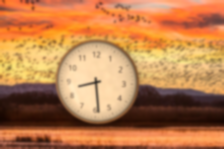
8:29
